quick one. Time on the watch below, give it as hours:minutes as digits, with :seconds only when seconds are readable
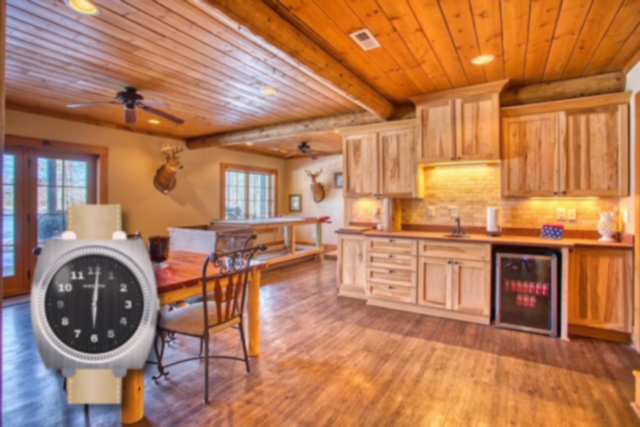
6:01
